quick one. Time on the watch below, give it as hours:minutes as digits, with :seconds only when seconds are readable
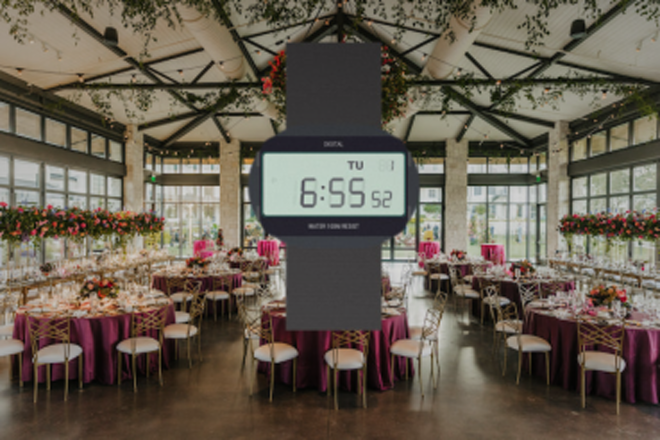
6:55:52
